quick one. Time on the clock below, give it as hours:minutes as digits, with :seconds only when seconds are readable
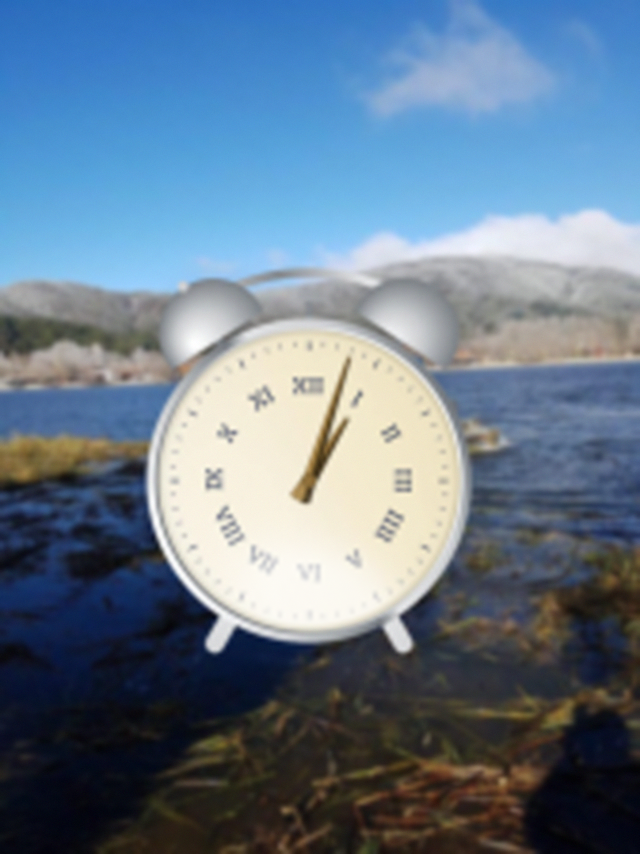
1:03
